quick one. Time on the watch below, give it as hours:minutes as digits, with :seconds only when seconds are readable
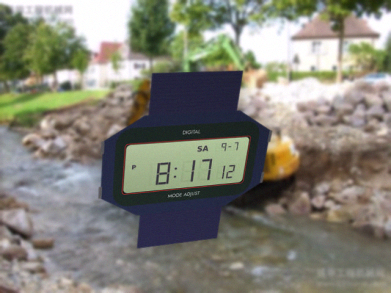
8:17:12
